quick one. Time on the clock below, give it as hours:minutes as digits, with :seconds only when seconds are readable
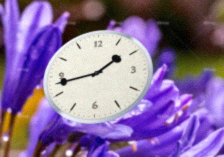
1:43
